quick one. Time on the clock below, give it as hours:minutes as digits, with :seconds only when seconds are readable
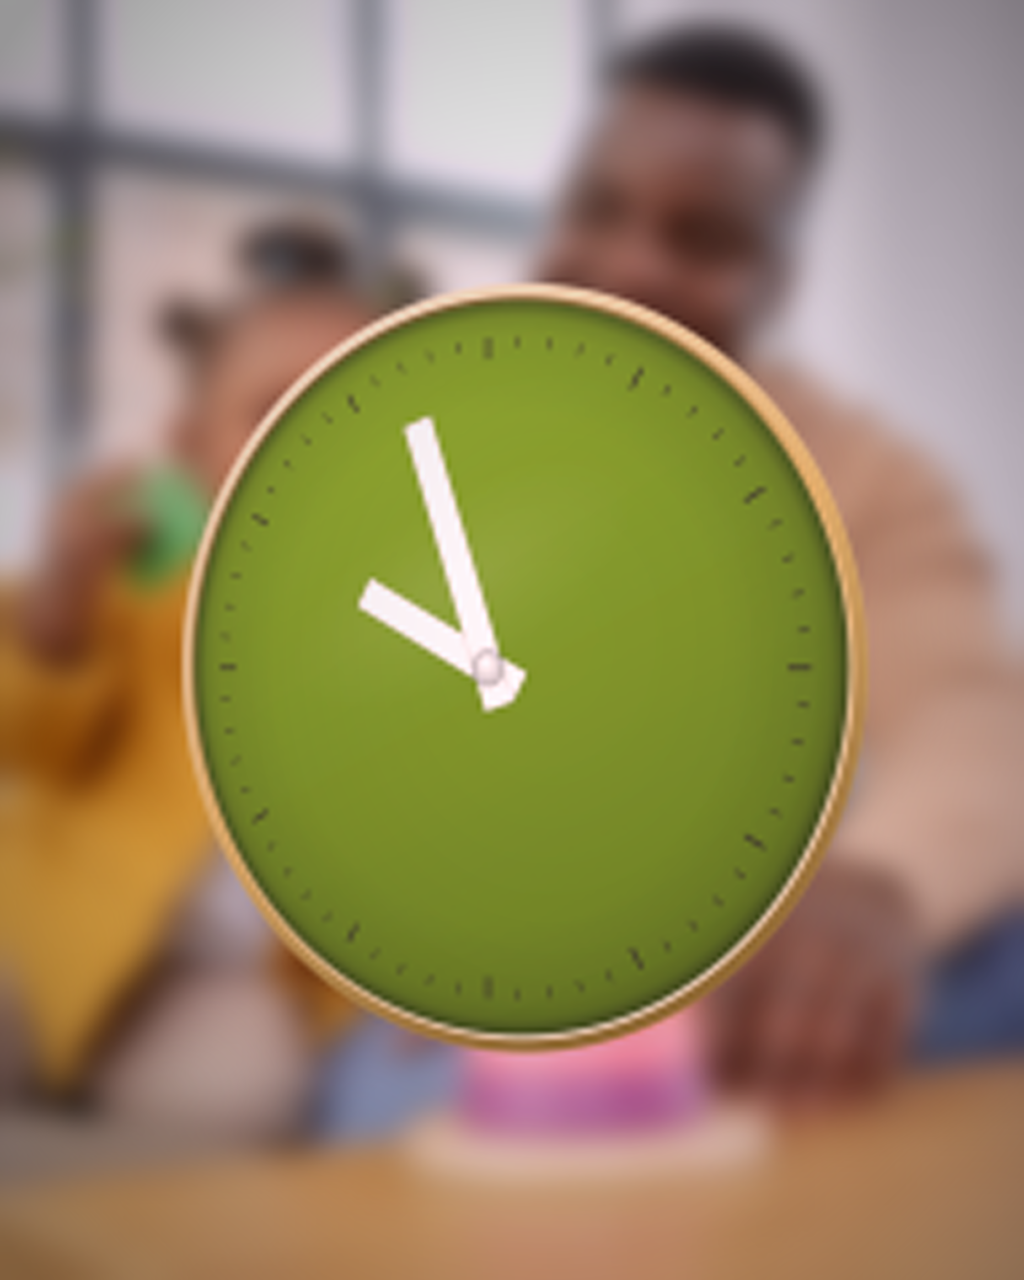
9:57
